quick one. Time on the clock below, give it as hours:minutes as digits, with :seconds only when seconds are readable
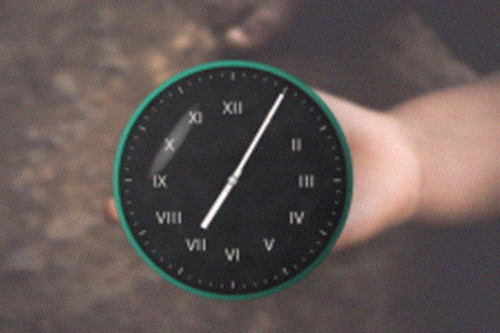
7:05
